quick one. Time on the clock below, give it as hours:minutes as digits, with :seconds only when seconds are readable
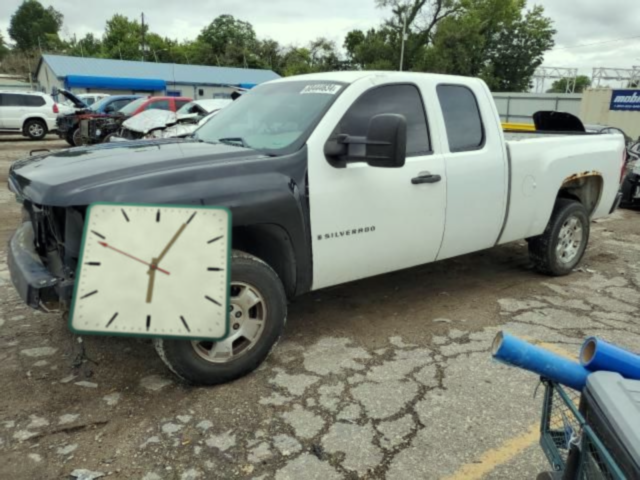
6:04:49
